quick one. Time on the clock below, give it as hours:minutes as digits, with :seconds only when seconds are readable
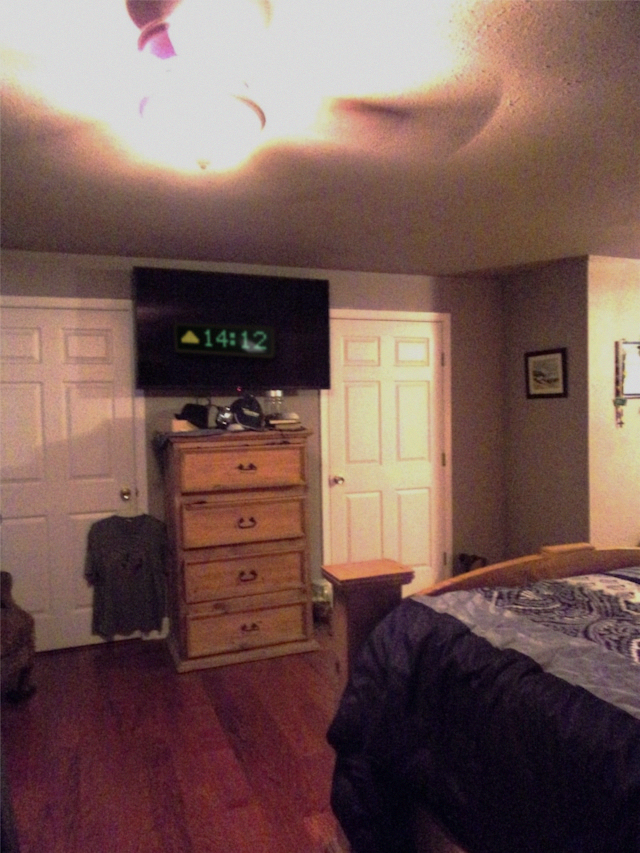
14:12
